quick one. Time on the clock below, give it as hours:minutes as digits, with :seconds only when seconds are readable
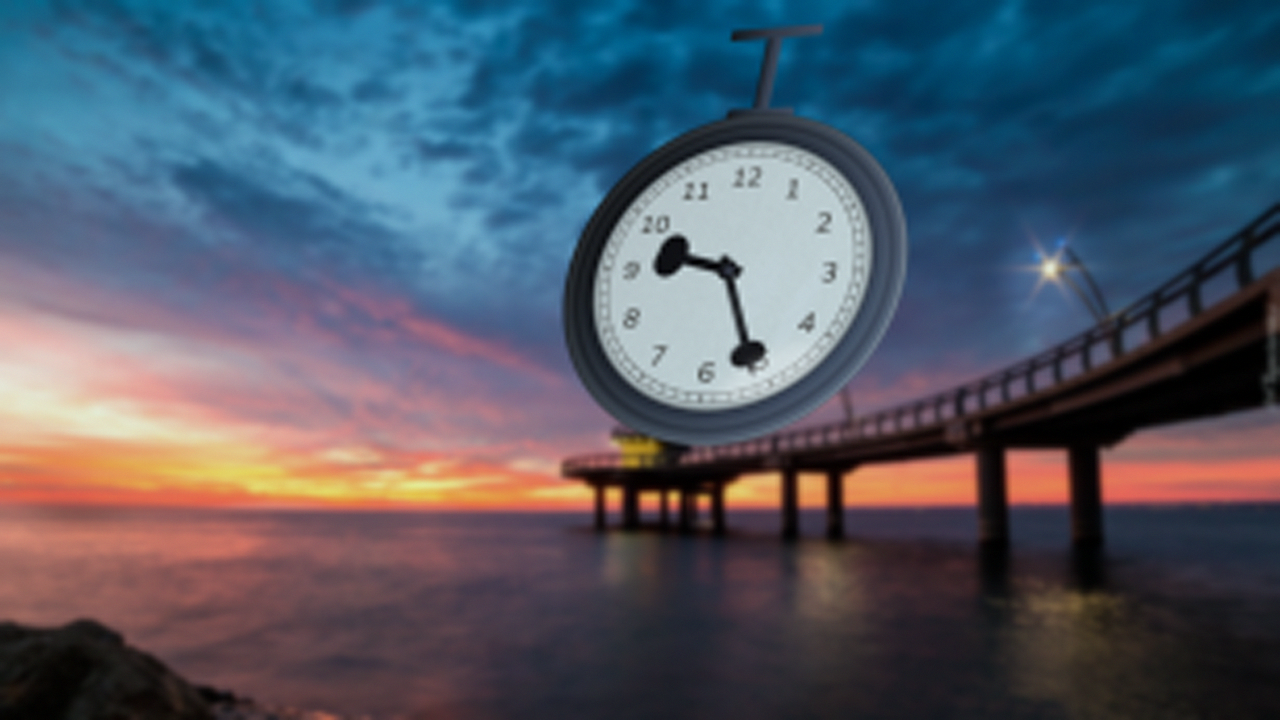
9:26
